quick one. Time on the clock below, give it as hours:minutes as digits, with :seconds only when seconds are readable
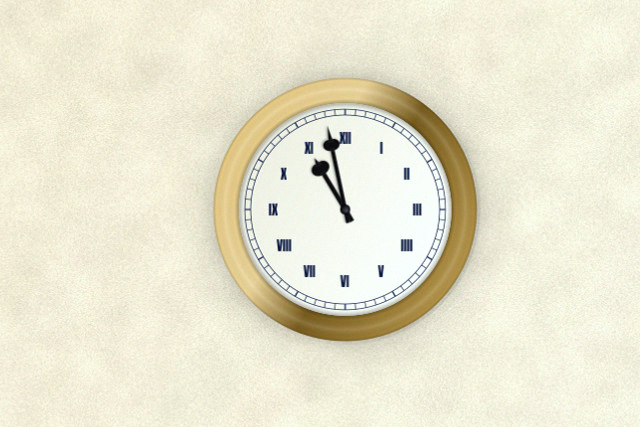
10:58
